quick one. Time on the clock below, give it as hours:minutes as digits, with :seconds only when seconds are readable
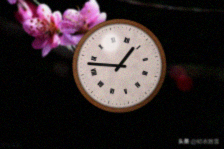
12:43
